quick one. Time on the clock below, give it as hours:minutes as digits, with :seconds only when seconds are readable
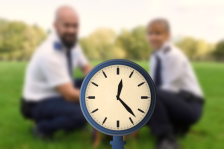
12:23
